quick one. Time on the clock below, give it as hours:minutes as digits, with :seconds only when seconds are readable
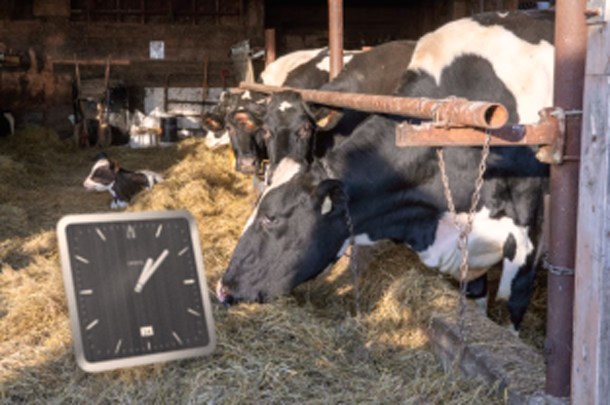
1:08
